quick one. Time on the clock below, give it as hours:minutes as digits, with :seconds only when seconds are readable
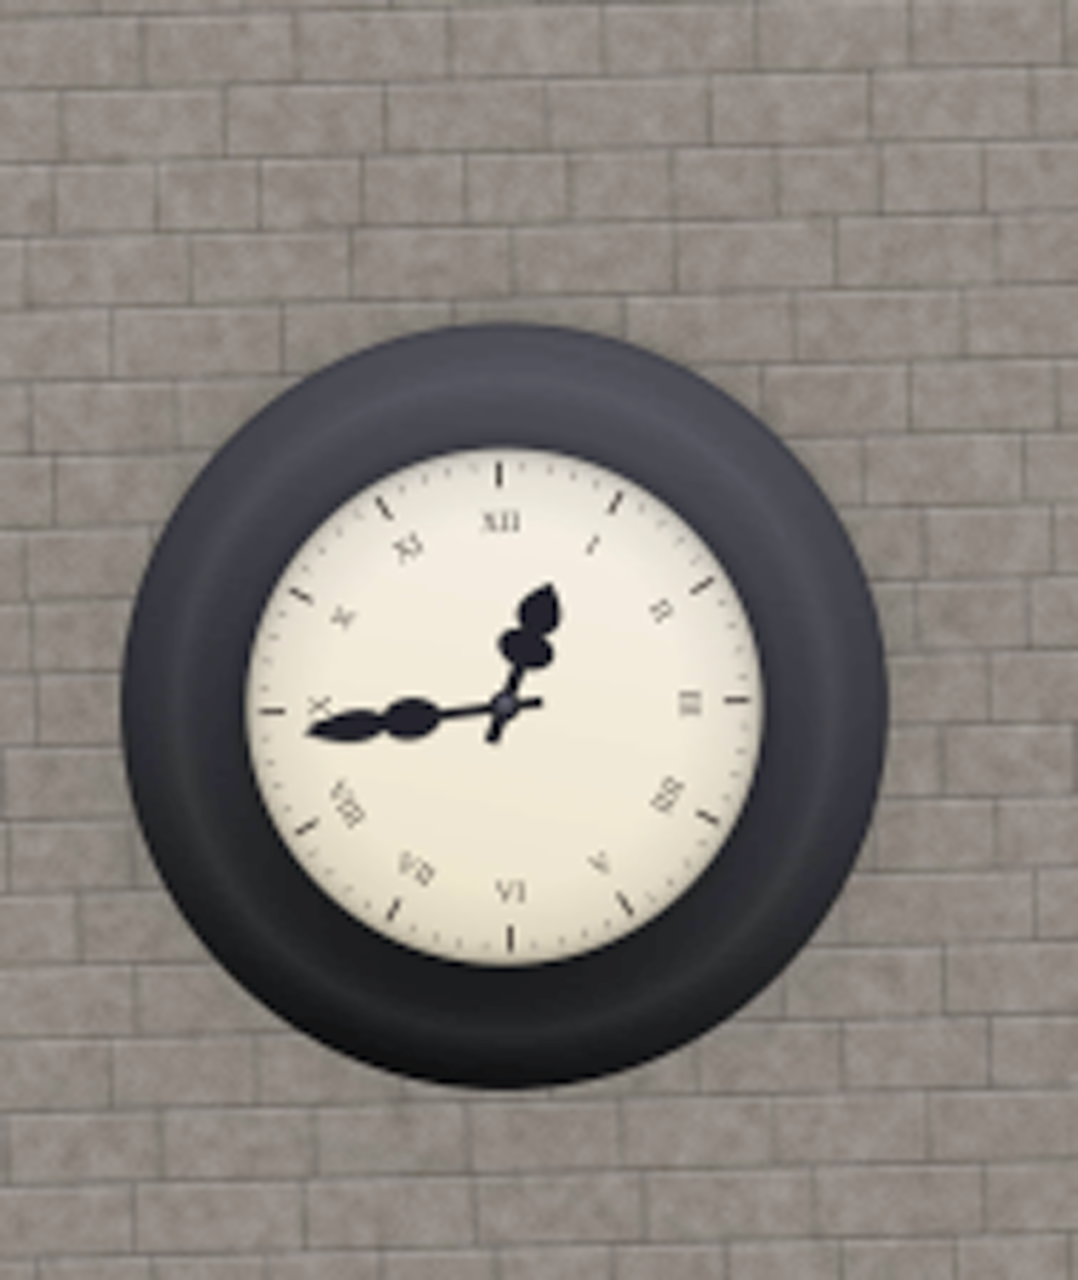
12:44
